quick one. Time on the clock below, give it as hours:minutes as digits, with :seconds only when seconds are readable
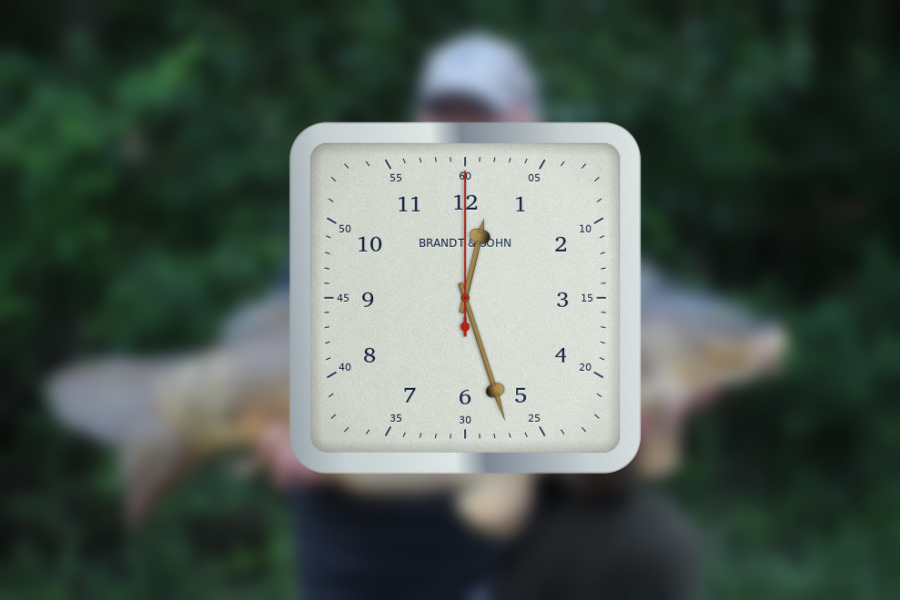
12:27:00
